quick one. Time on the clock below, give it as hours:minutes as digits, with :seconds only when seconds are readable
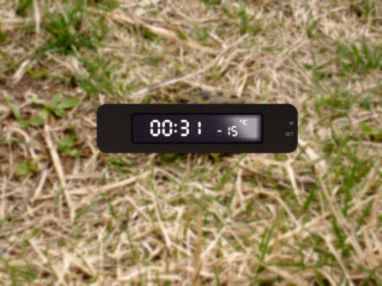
0:31
